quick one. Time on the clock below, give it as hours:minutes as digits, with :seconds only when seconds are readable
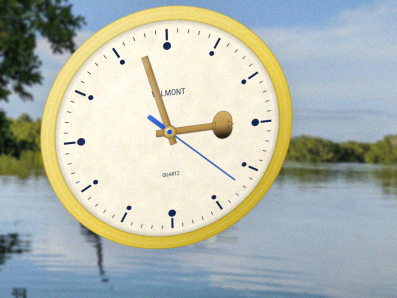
2:57:22
